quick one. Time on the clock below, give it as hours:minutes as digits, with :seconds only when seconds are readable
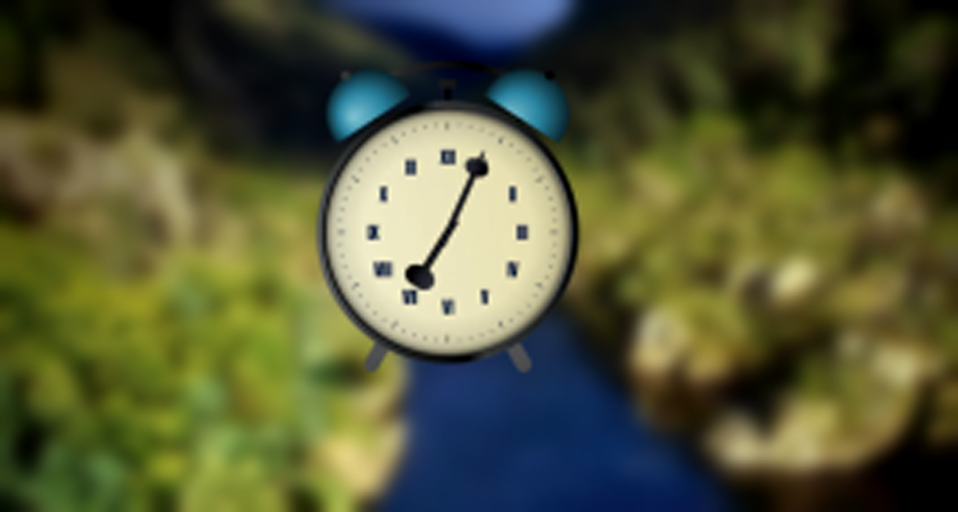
7:04
